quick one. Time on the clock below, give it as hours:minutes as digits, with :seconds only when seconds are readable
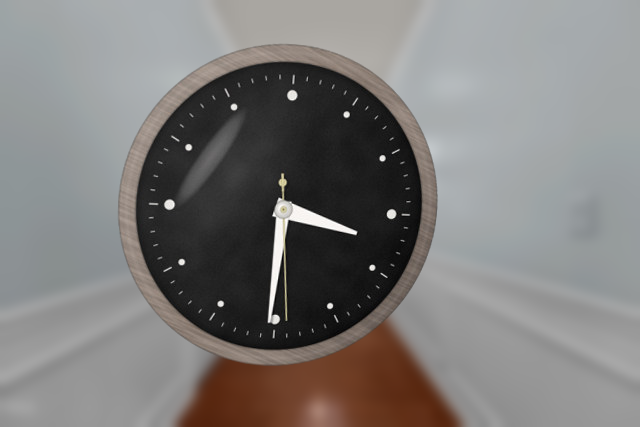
3:30:29
